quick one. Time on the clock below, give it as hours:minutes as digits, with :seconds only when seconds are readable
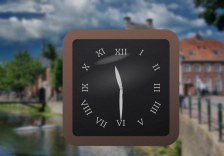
11:30
